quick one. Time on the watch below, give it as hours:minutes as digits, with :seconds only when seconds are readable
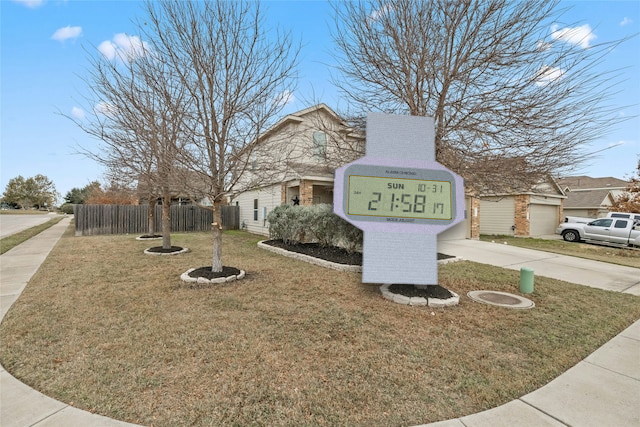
21:58:17
